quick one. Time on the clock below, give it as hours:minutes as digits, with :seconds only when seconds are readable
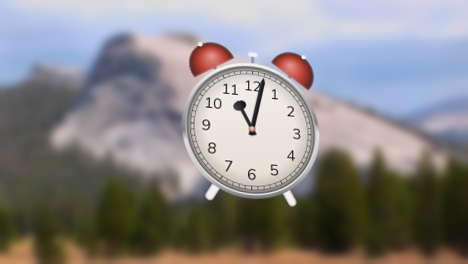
11:02
